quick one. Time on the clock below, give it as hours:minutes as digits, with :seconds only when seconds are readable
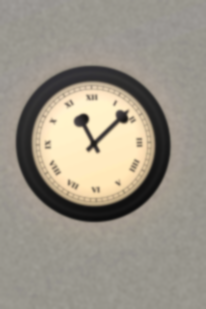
11:08
